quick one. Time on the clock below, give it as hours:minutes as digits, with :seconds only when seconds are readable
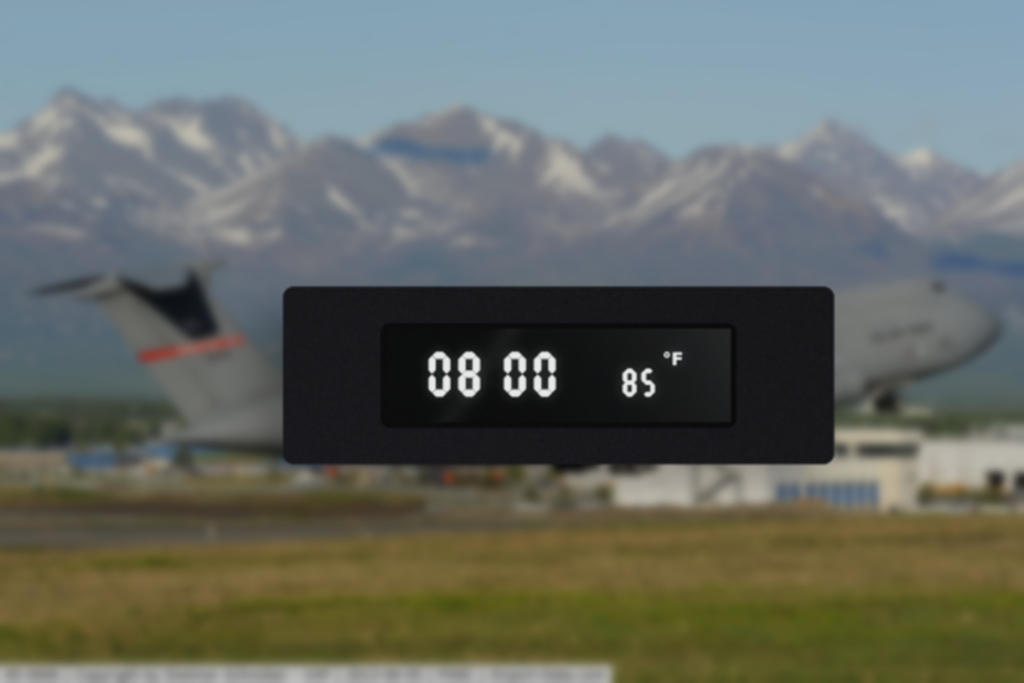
8:00
